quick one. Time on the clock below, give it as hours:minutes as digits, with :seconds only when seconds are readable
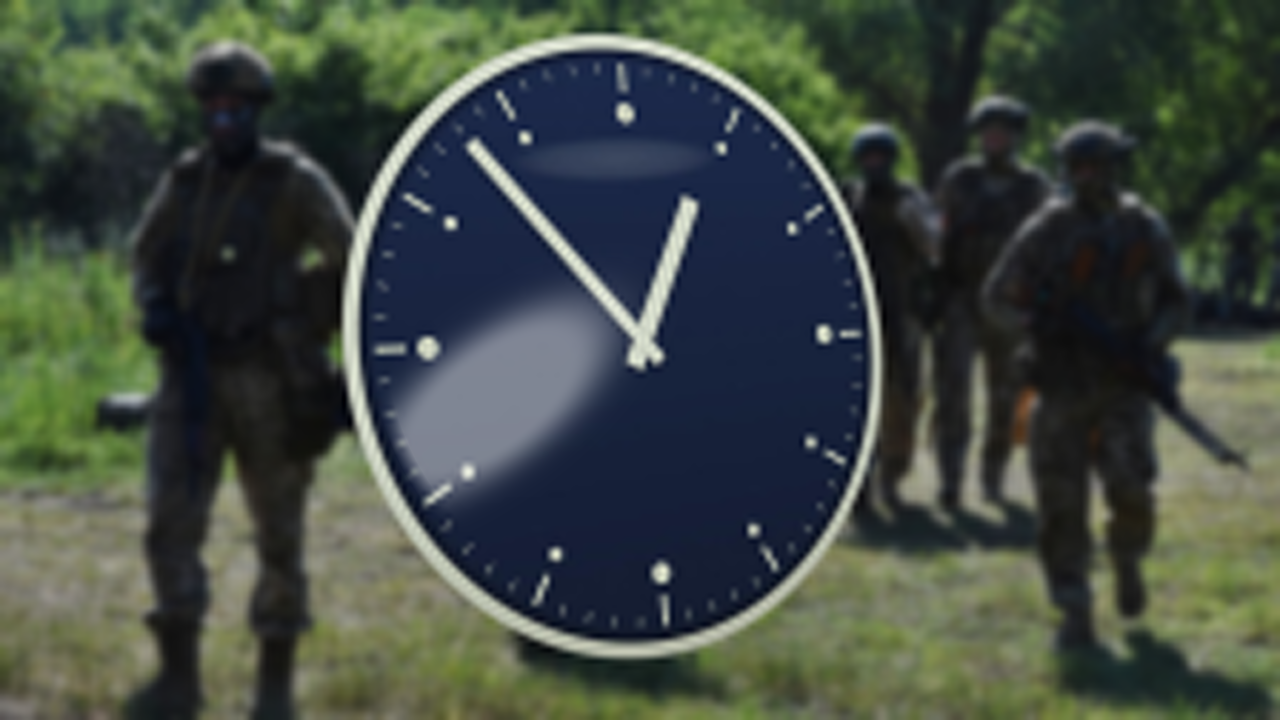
12:53
